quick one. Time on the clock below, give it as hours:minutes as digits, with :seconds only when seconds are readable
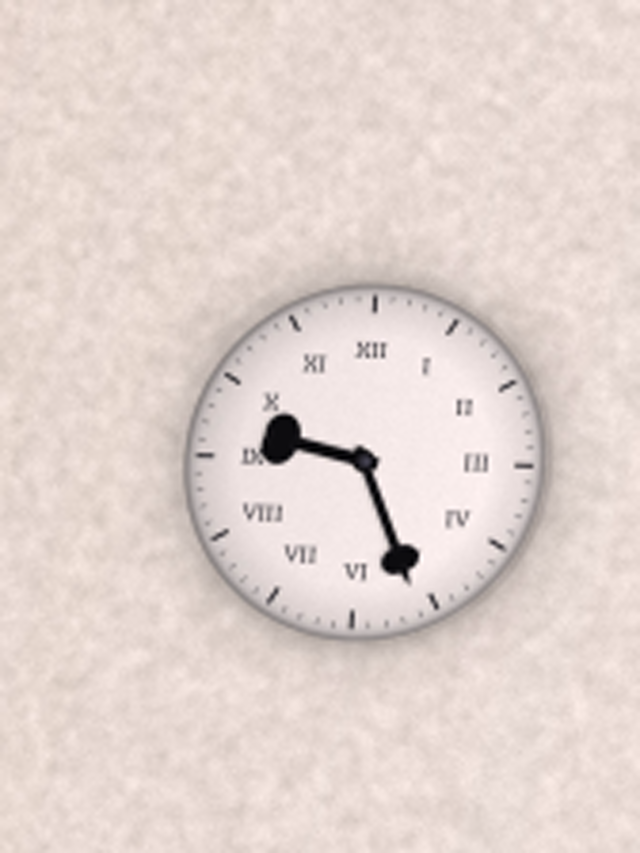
9:26
